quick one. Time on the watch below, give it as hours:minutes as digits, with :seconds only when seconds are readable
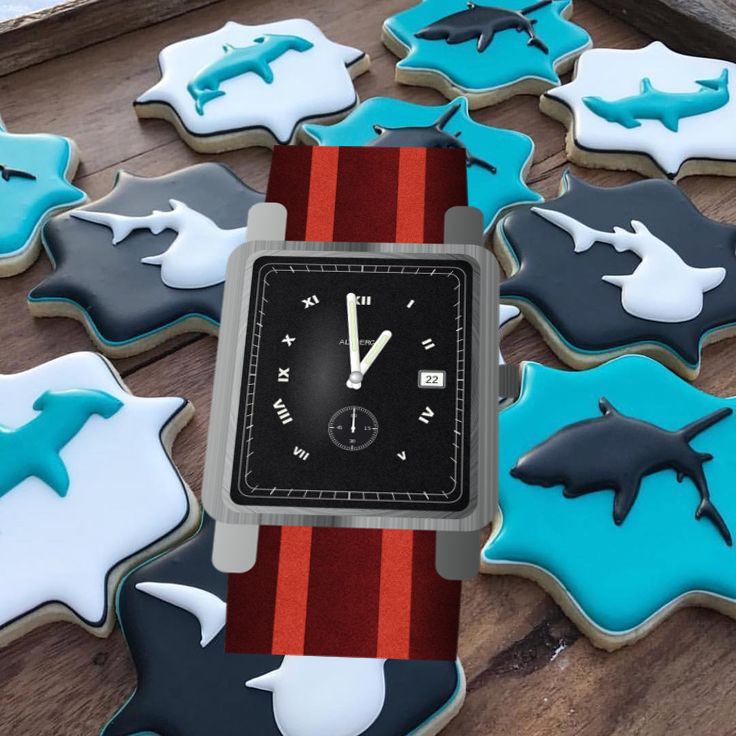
12:59
